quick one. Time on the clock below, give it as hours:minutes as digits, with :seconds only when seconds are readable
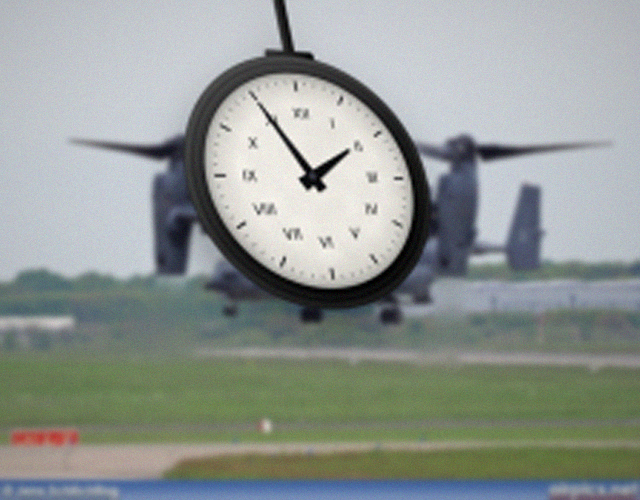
1:55
